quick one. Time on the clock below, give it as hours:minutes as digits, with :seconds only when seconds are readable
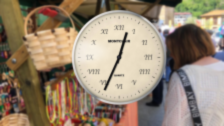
12:34
